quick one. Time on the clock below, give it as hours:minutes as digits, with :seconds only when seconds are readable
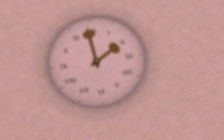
1:59
